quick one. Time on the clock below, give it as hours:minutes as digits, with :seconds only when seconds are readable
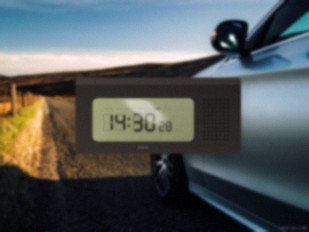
14:30
